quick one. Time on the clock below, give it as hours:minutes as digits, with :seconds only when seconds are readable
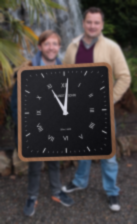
11:01
